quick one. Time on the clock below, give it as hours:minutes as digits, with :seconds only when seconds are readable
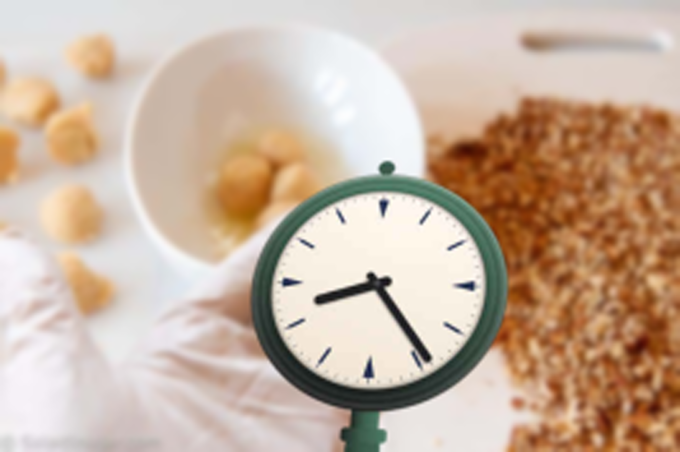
8:24
